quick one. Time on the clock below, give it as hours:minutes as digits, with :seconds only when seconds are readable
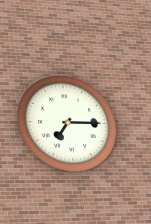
7:15
